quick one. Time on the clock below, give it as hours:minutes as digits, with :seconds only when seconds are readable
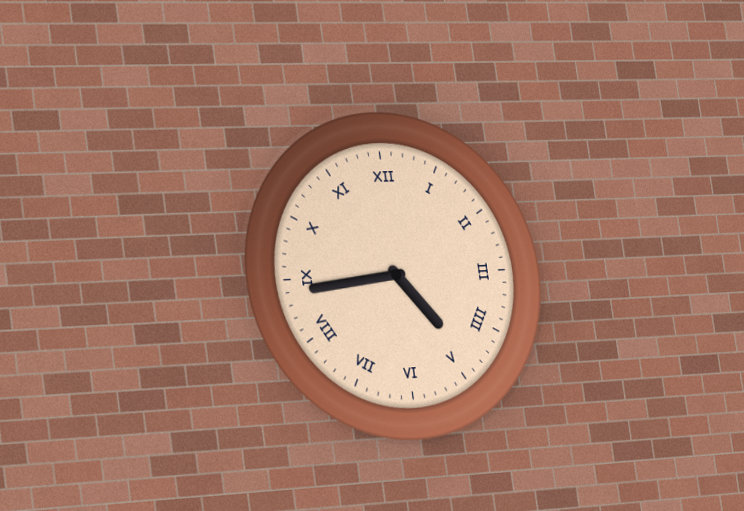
4:44
